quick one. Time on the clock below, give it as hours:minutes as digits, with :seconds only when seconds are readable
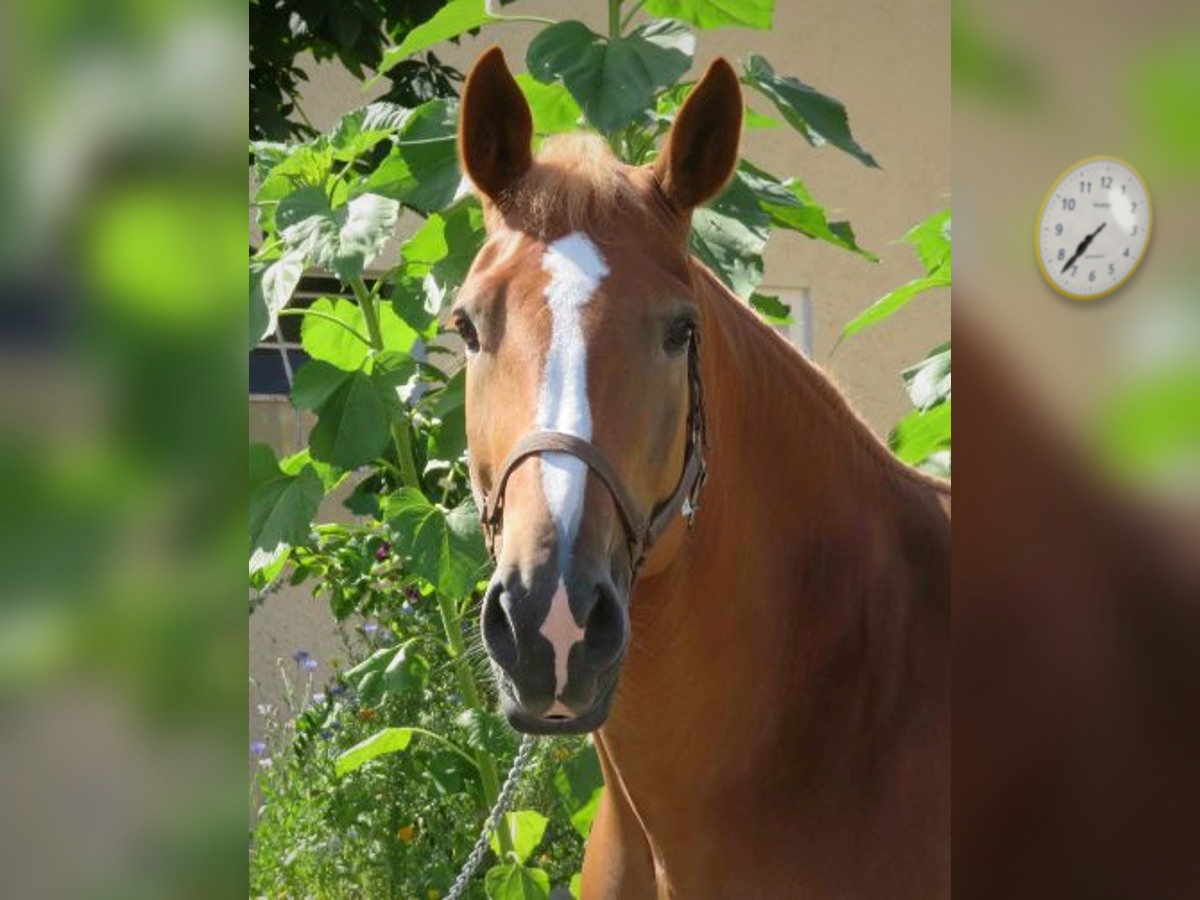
7:37
